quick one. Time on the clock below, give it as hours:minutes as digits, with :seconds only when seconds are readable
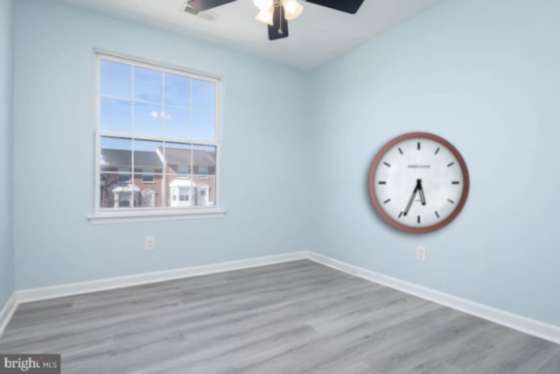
5:34
